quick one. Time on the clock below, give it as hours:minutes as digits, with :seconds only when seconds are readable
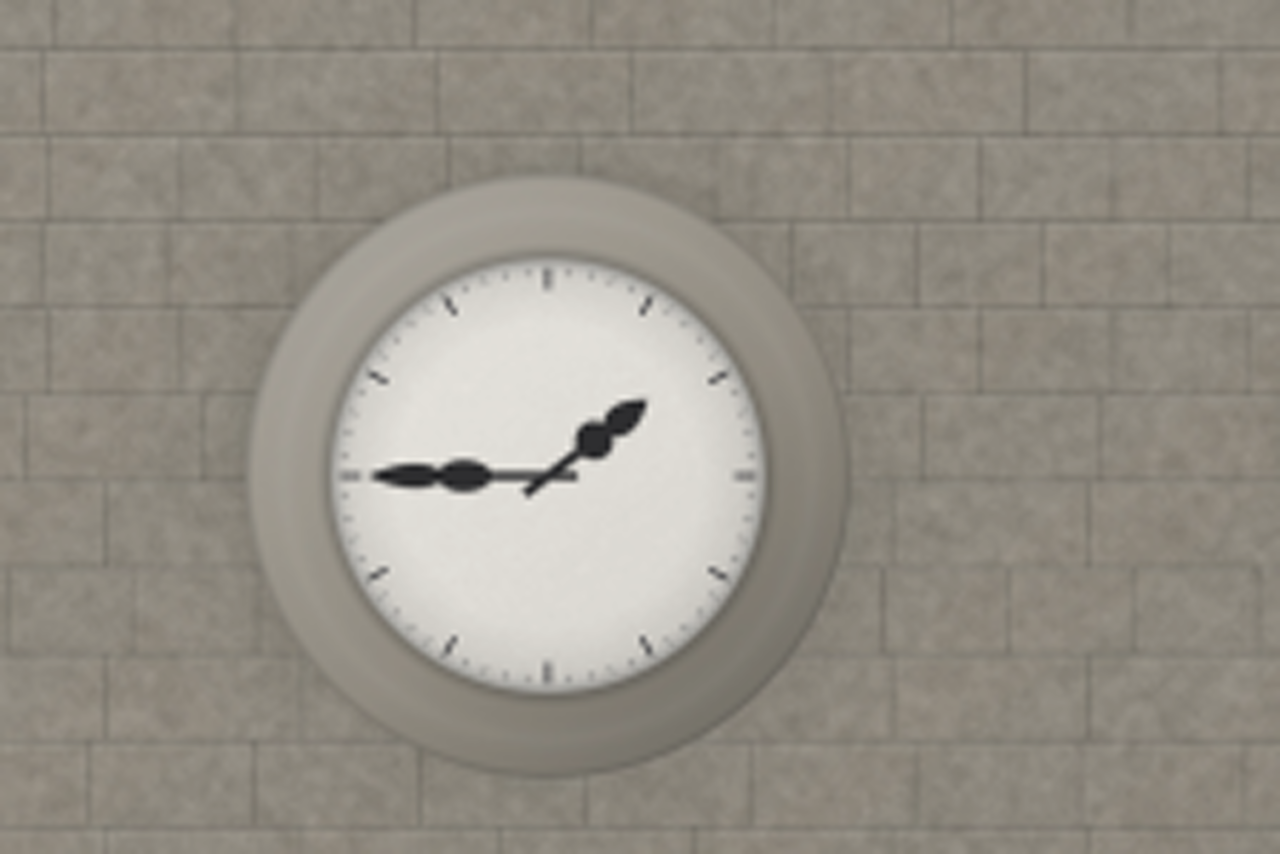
1:45
